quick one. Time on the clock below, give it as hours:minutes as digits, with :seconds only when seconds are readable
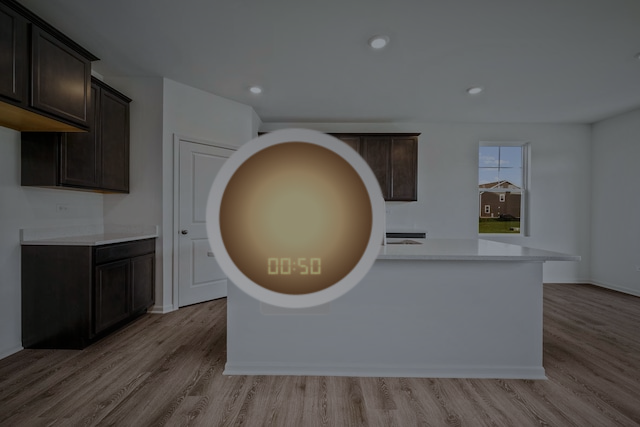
0:50
